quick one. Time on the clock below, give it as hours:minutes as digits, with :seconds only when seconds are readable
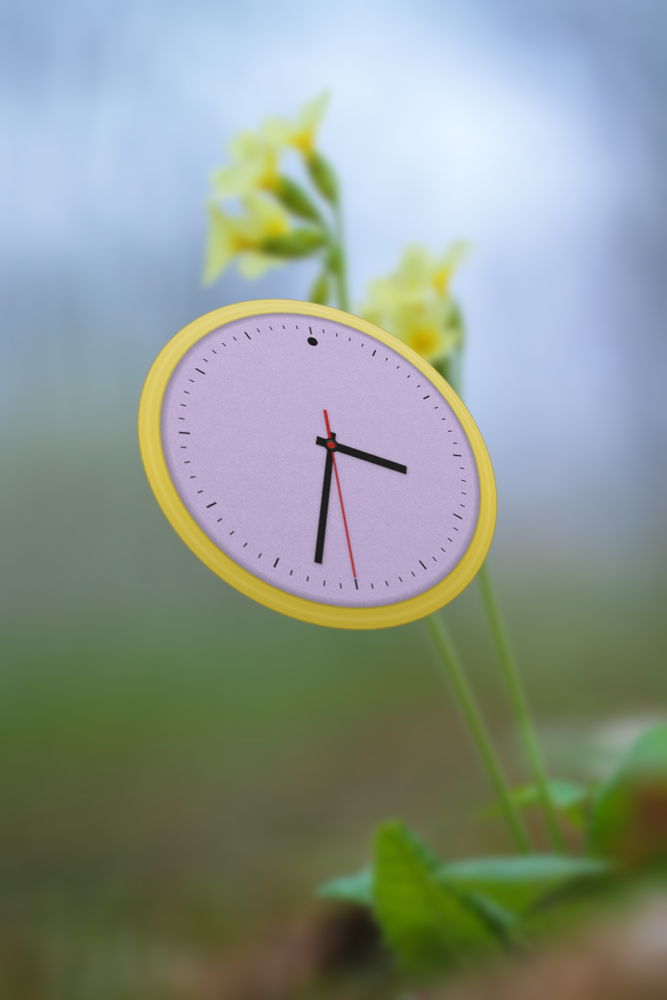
3:32:30
